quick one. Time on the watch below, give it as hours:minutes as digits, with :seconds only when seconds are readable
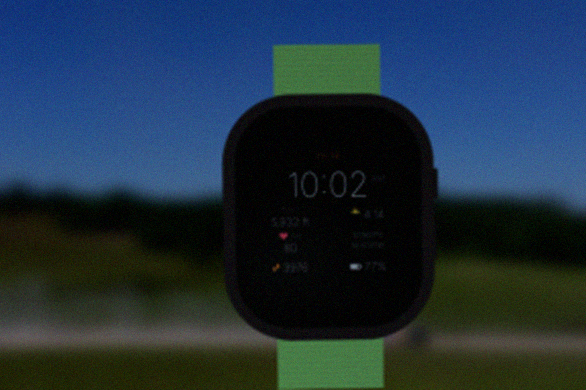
10:02
